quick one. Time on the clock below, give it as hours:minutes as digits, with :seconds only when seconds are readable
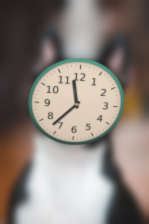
11:37
